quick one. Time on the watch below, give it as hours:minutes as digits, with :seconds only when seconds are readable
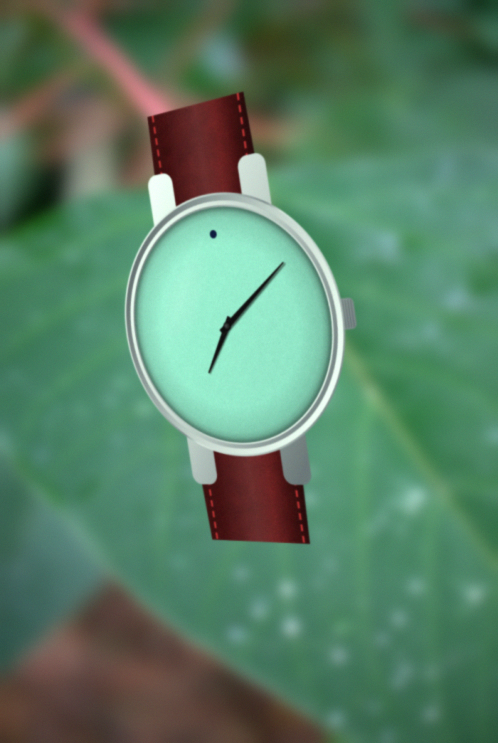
7:09
